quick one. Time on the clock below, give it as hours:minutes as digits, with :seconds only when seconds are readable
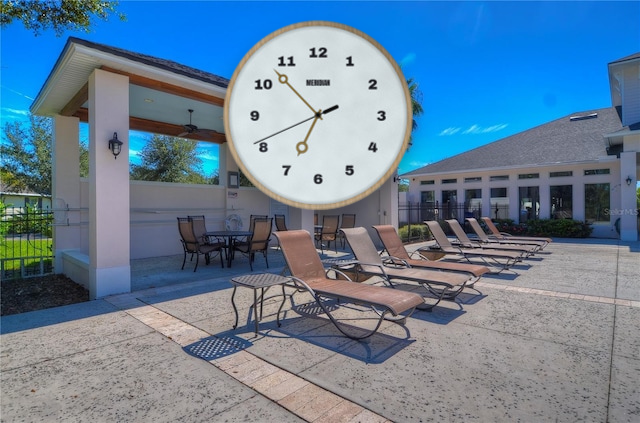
6:52:41
